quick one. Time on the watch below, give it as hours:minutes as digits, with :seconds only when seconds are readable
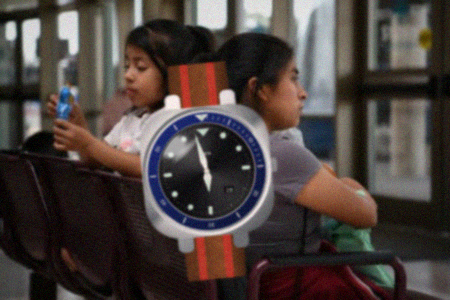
5:58
